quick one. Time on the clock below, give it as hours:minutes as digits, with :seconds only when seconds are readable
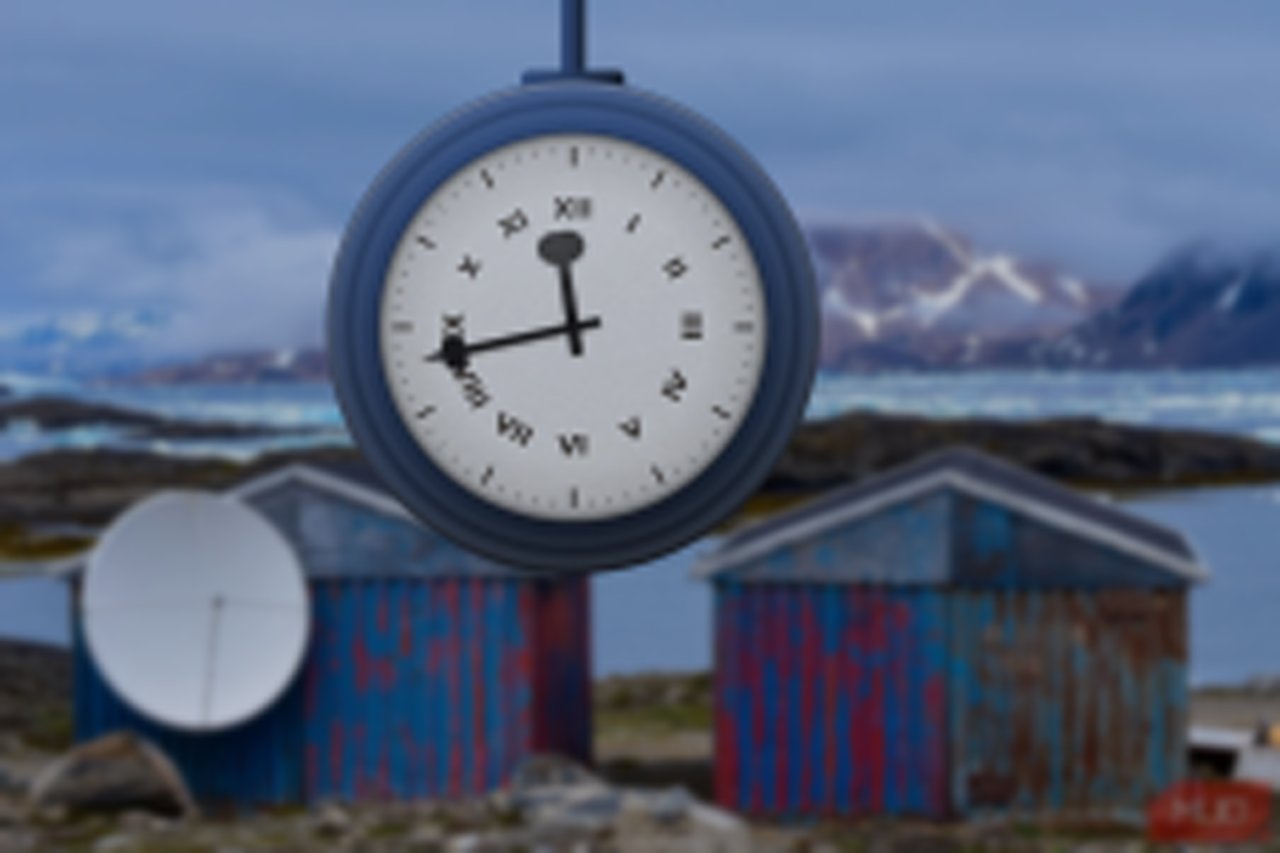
11:43
